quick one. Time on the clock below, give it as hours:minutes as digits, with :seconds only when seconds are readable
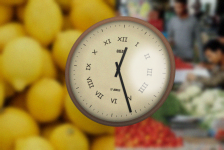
12:26
